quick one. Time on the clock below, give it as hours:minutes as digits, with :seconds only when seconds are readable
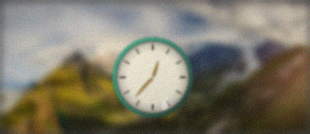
12:37
